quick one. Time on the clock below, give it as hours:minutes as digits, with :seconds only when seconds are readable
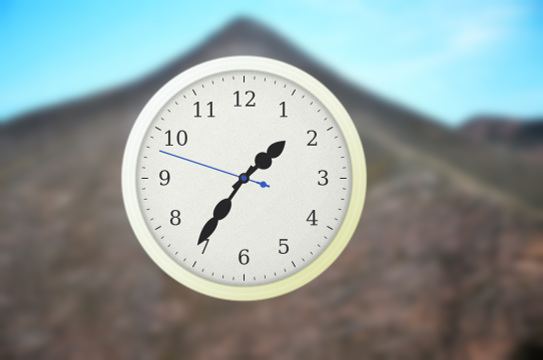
1:35:48
